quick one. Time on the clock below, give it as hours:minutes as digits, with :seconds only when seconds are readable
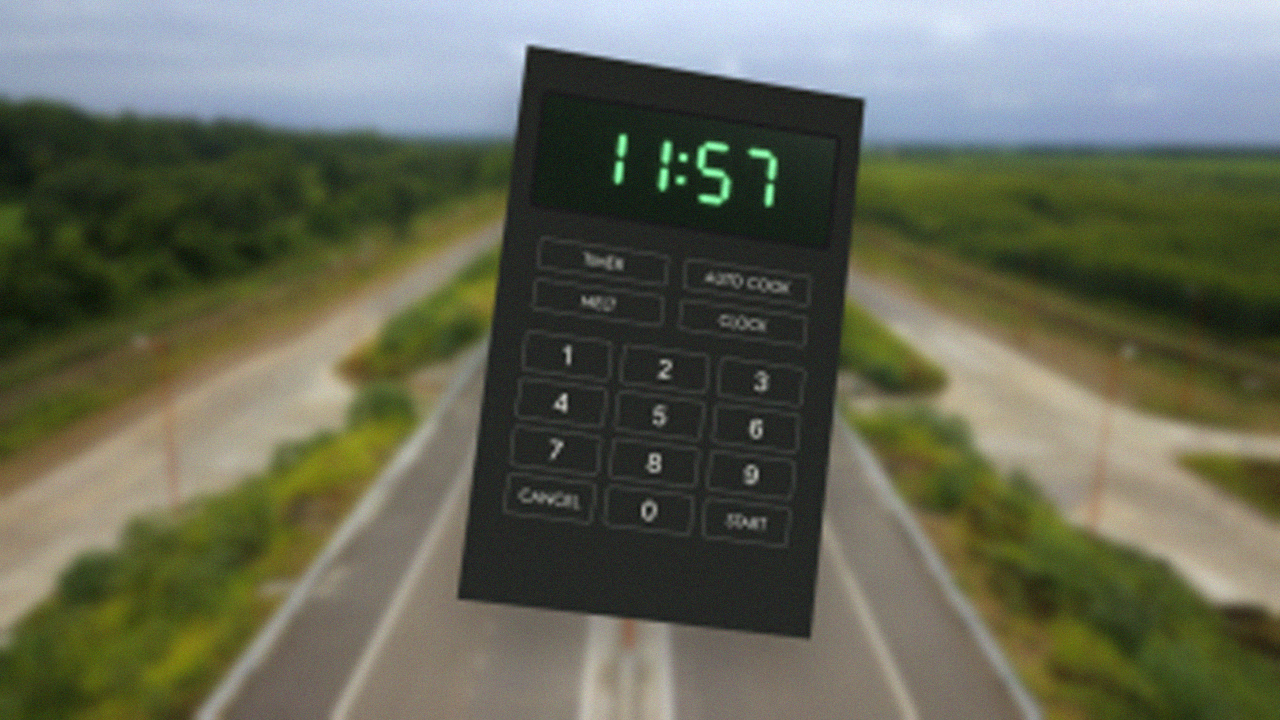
11:57
